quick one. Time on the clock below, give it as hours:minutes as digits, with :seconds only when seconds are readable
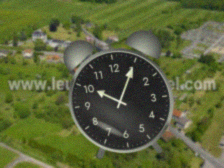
10:05
